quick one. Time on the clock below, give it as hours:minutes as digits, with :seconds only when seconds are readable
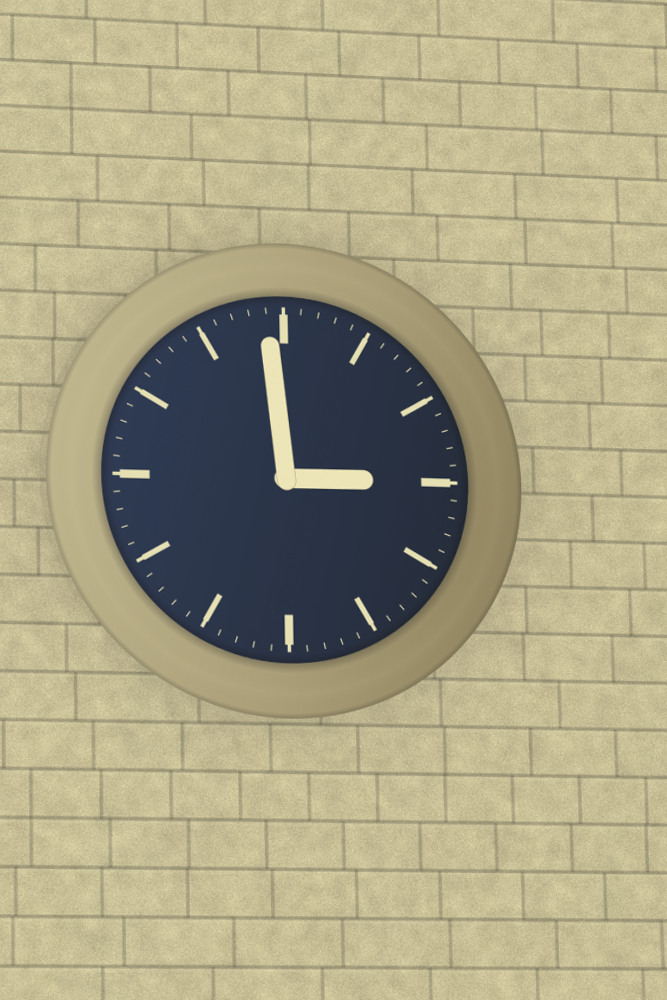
2:59
